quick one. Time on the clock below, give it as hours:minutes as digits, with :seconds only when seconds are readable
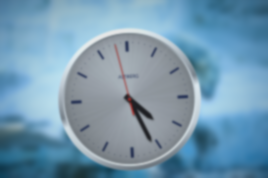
4:25:58
